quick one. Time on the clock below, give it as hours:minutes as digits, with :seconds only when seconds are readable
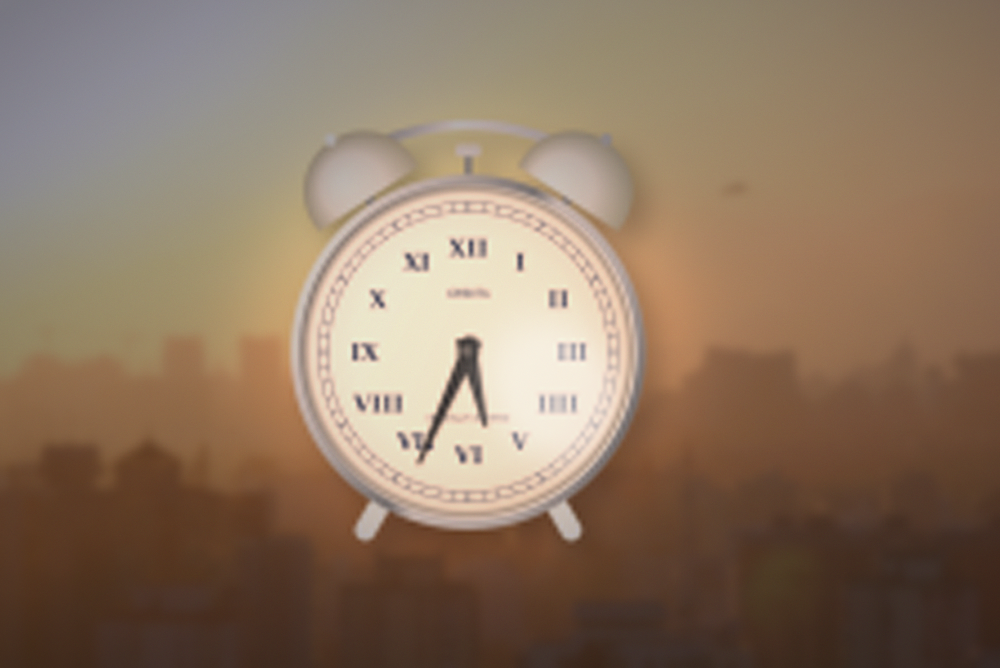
5:34
